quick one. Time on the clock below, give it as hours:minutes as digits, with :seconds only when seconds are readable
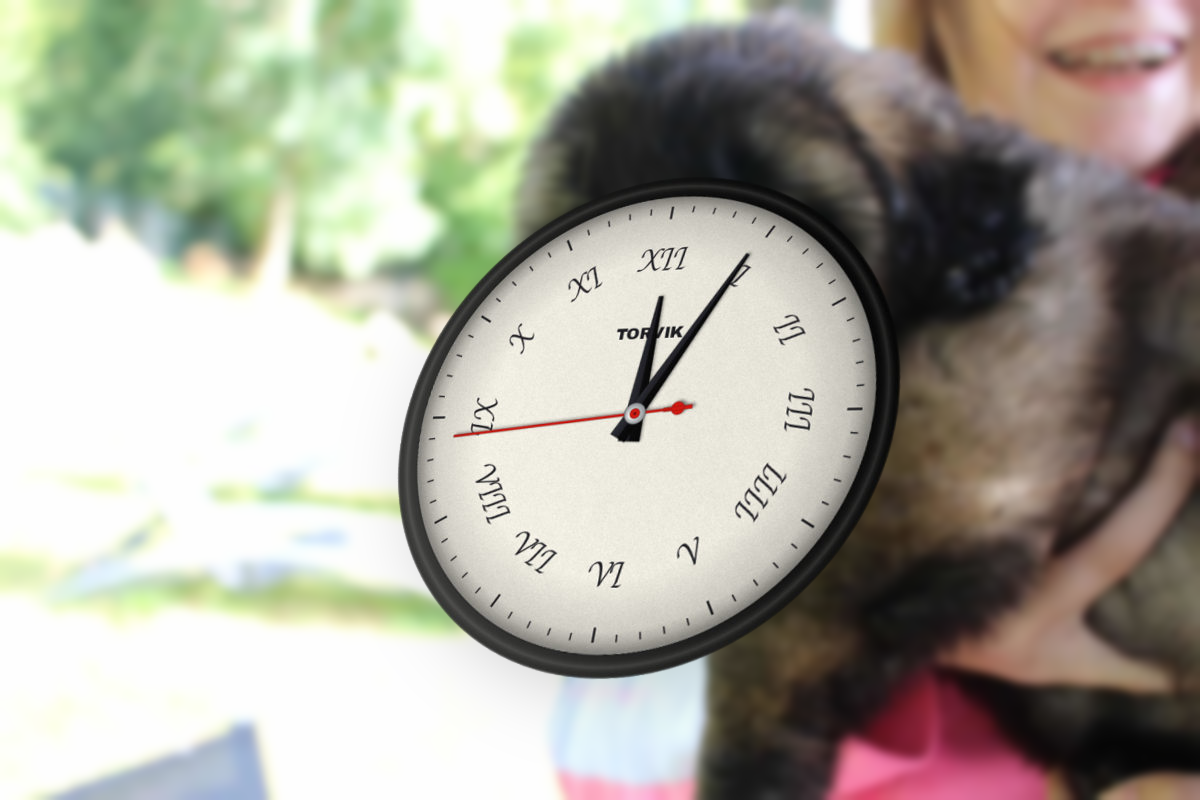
12:04:44
